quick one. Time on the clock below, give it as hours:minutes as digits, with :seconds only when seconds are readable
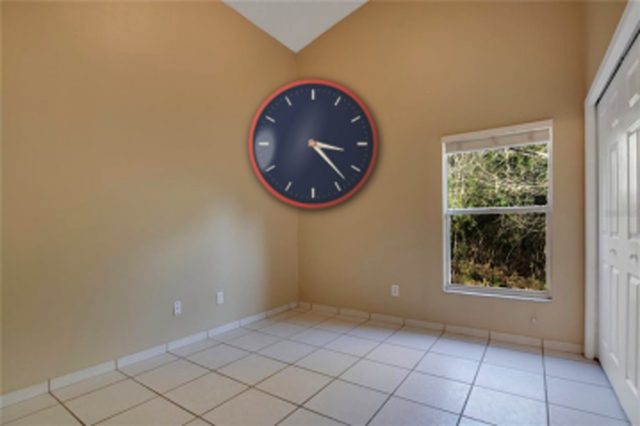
3:23
